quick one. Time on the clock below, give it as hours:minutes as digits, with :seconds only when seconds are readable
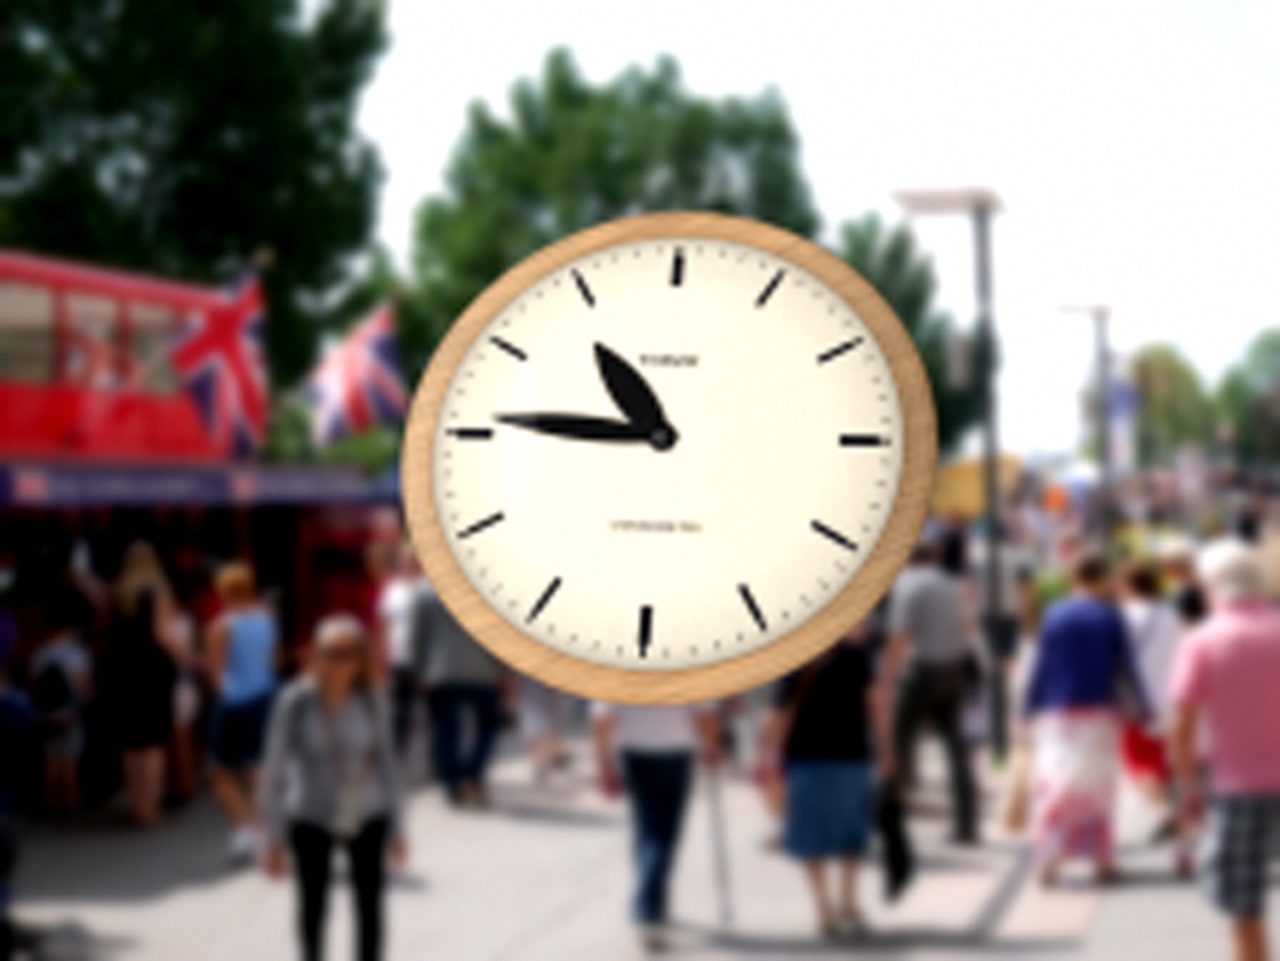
10:46
